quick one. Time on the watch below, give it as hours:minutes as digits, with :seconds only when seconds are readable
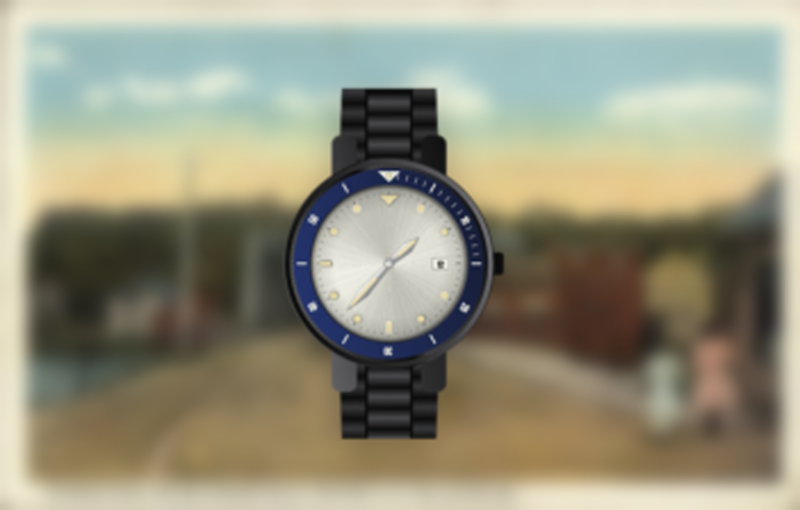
1:37
